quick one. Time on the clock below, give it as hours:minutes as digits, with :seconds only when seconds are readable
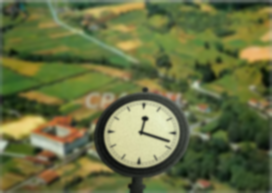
12:18
